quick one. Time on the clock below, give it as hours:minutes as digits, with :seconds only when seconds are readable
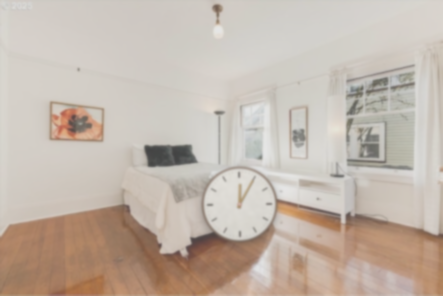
12:05
